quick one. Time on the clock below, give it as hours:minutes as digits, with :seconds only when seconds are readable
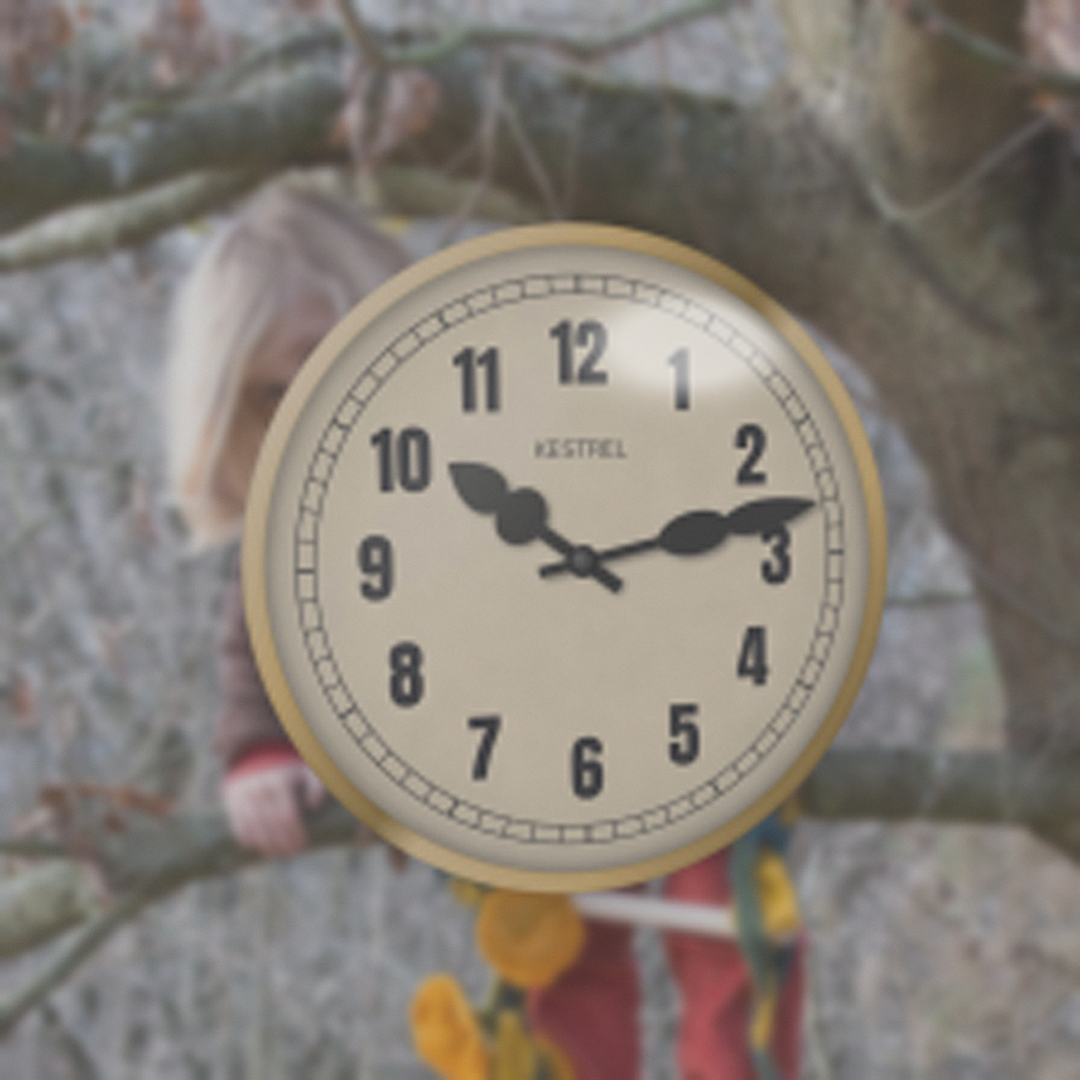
10:13
